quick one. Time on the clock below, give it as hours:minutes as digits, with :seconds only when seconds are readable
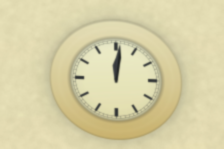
12:01
